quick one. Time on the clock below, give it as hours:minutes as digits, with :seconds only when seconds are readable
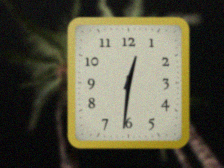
12:31
